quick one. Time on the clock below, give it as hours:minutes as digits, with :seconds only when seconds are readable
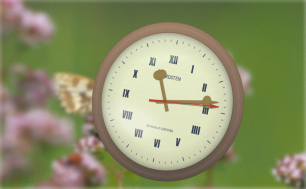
11:13:14
